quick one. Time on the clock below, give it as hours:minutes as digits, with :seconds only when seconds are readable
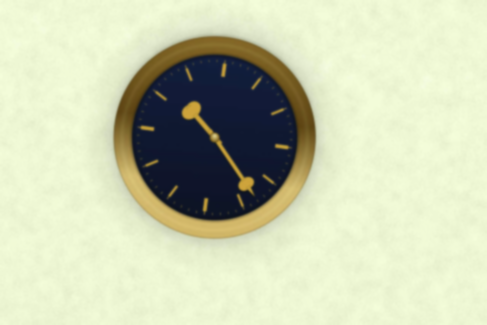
10:23
